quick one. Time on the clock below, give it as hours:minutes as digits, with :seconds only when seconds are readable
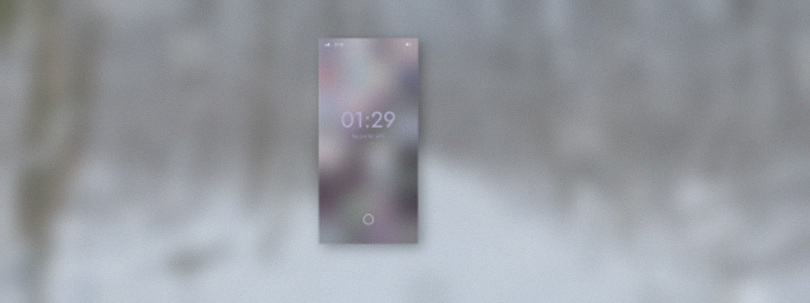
1:29
